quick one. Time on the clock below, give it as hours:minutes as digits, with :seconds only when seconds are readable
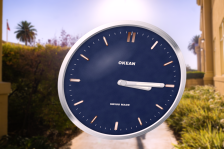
3:15
